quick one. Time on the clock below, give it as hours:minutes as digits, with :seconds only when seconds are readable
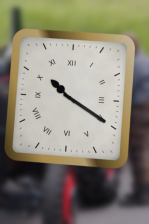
10:20
